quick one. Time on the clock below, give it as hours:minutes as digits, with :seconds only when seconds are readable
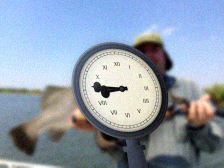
8:46
